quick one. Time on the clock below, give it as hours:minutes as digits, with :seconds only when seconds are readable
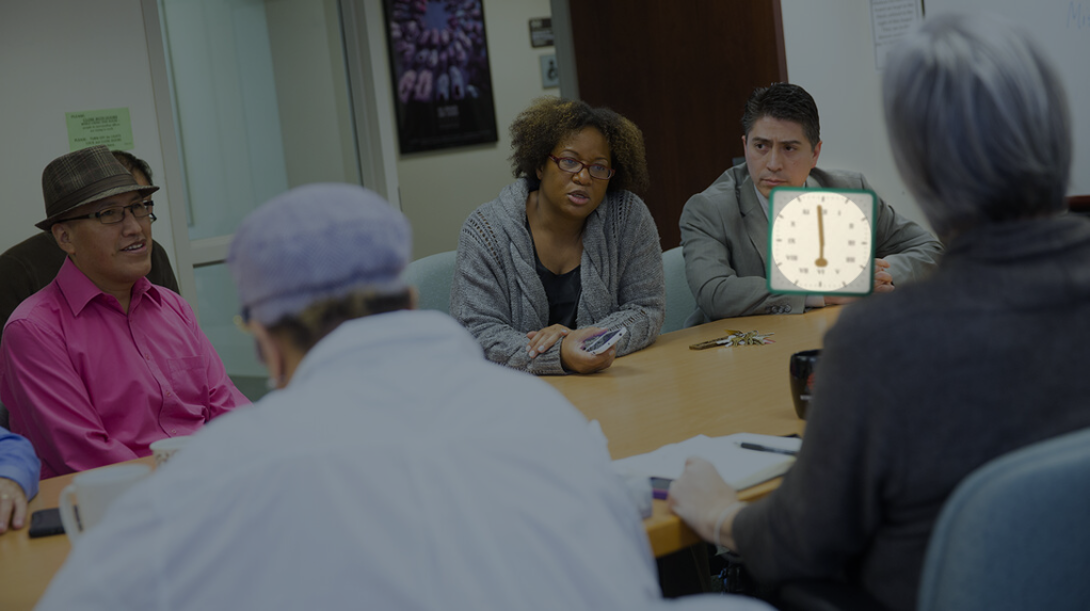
5:59
